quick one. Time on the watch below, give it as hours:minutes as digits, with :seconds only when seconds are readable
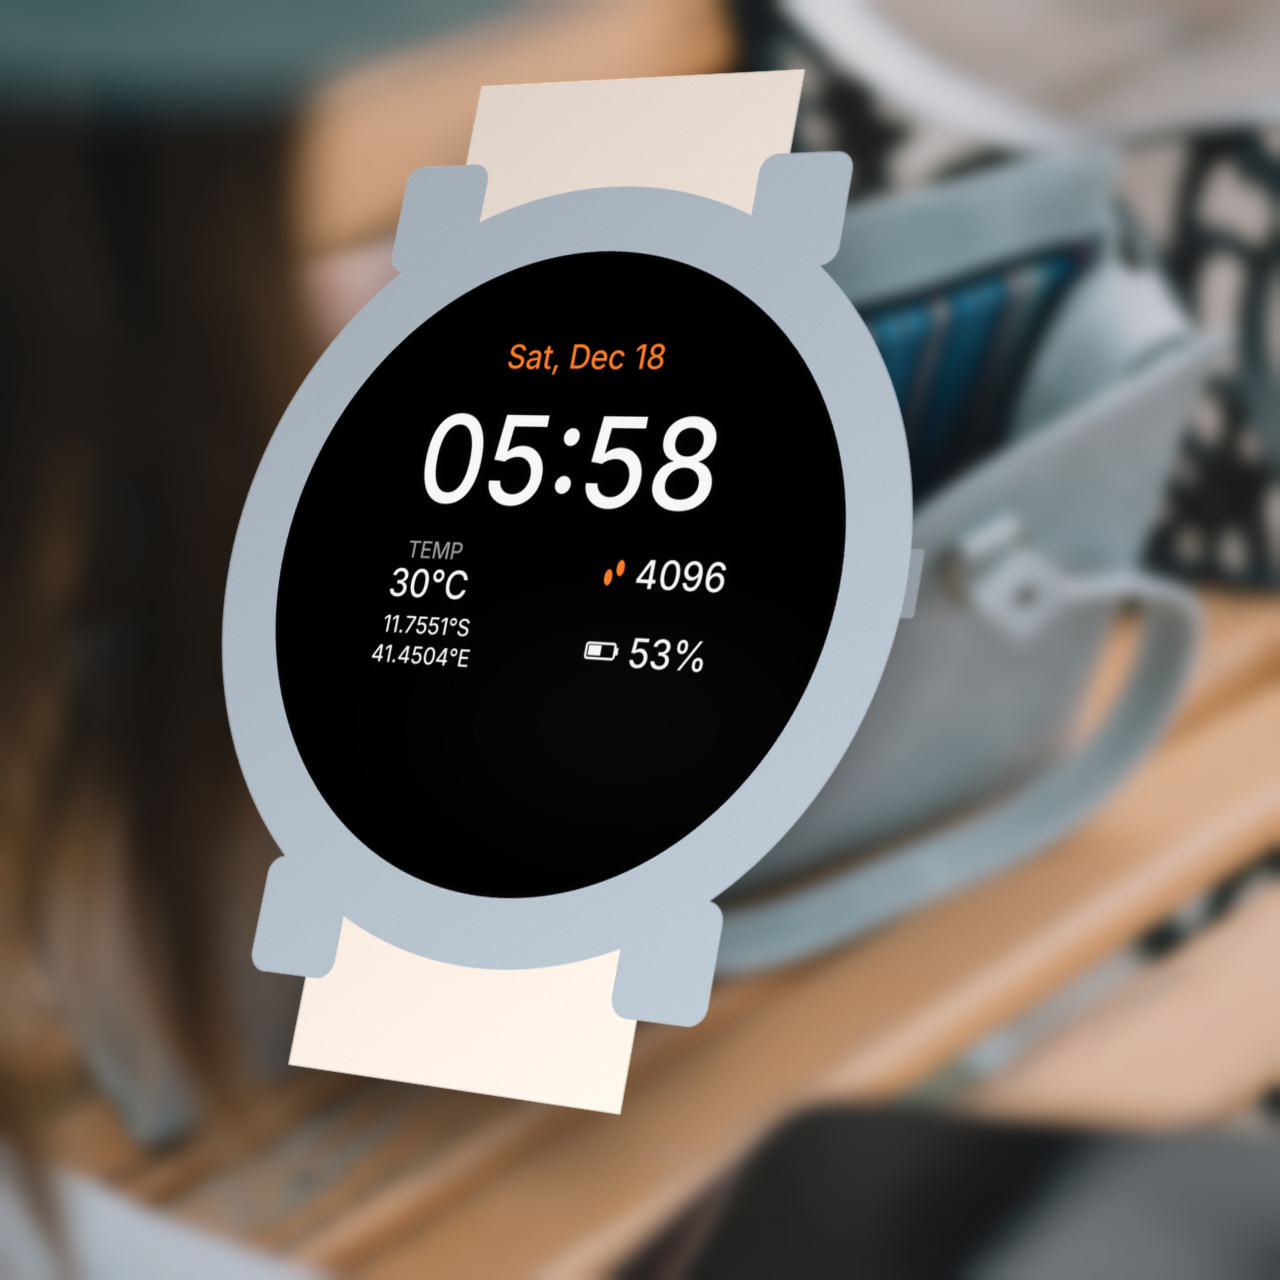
5:58
